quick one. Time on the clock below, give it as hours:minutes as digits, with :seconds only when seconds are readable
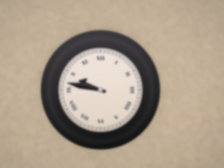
9:47
